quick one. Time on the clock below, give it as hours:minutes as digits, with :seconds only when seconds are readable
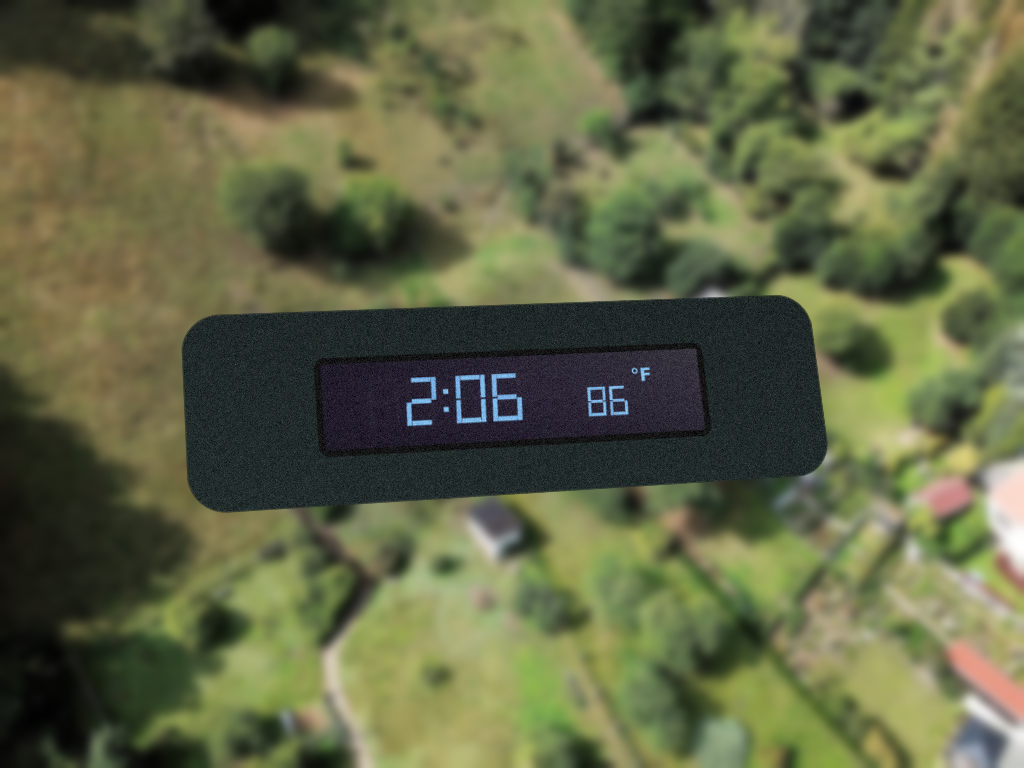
2:06
